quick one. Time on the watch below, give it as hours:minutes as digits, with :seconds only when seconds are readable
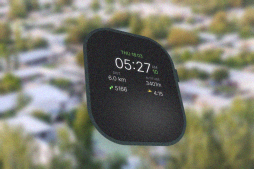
5:27
